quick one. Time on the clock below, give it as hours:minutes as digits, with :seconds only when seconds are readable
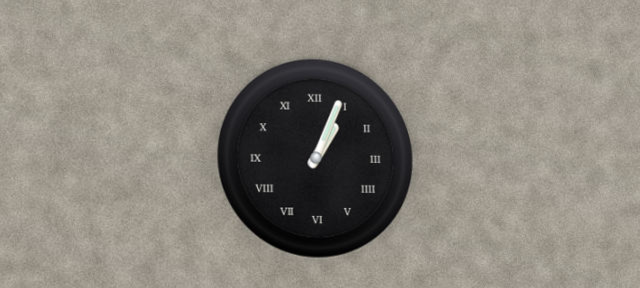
1:04
